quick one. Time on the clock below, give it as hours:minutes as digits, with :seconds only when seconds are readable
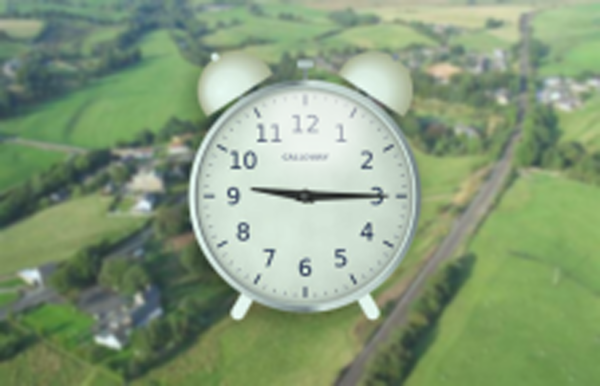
9:15
